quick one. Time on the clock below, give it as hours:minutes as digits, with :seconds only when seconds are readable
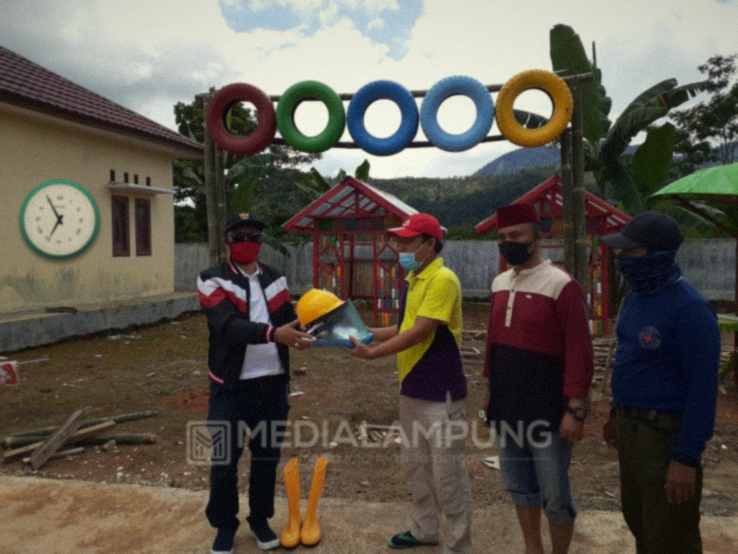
6:55
